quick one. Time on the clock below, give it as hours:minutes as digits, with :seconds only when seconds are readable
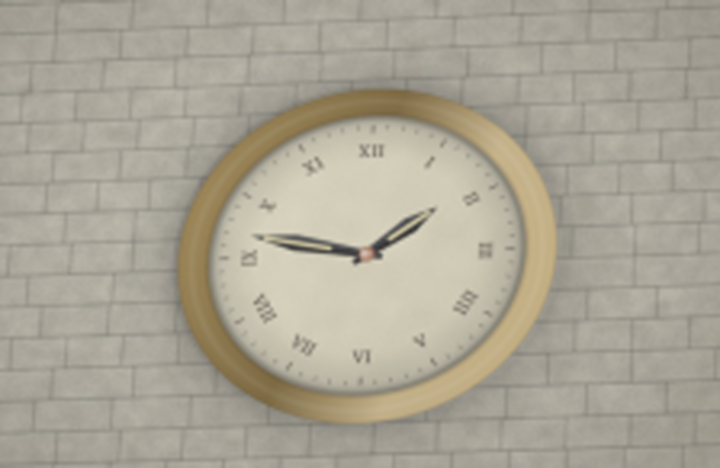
1:47
